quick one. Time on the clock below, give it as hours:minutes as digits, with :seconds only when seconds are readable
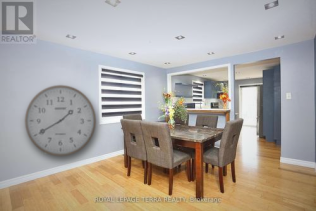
1:40
